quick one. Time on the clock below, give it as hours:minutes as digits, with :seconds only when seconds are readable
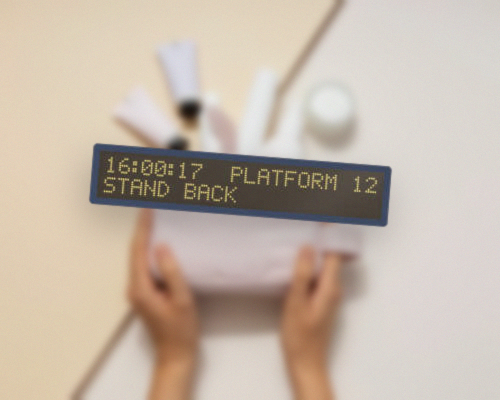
16:00:17
